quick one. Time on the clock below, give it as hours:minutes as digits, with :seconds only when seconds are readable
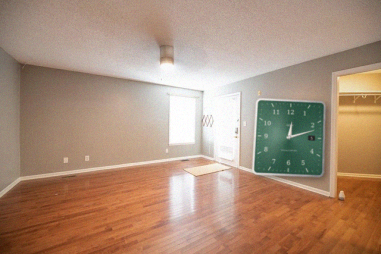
12:12
